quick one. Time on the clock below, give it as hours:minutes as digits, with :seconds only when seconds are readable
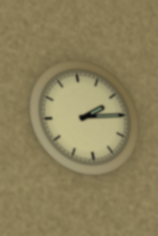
2:15
